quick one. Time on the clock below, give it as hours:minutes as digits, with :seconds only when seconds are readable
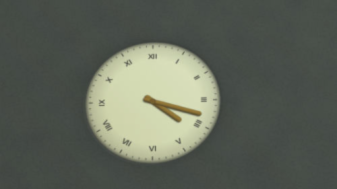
4:18
